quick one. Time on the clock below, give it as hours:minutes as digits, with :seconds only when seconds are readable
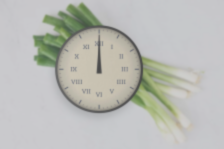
12:00
